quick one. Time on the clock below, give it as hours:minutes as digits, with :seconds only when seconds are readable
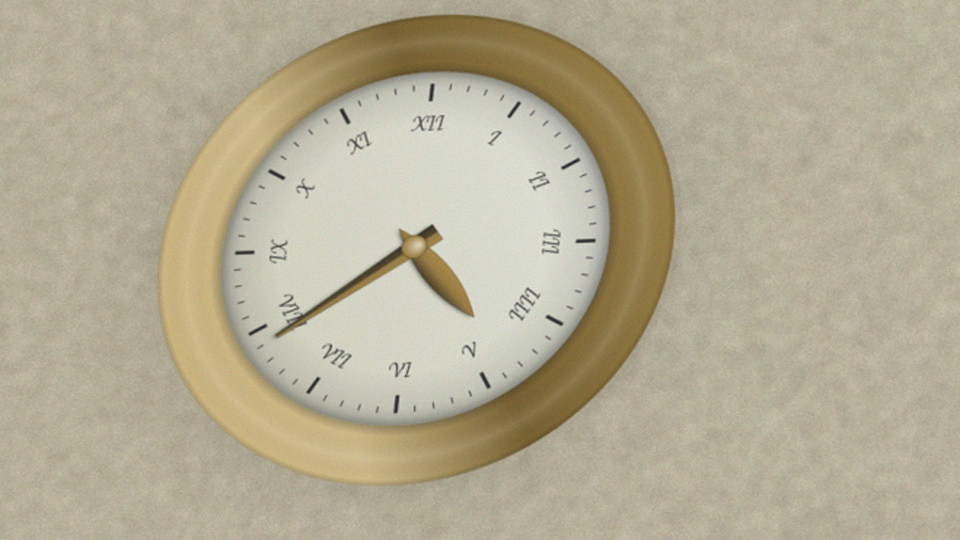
4:39
